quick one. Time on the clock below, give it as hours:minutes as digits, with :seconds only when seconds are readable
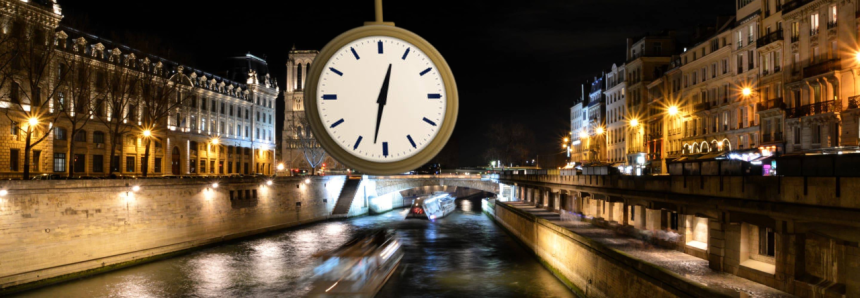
12:32
